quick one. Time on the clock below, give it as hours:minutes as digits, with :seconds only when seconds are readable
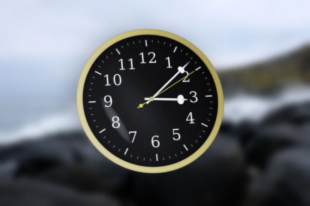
3:08:10
